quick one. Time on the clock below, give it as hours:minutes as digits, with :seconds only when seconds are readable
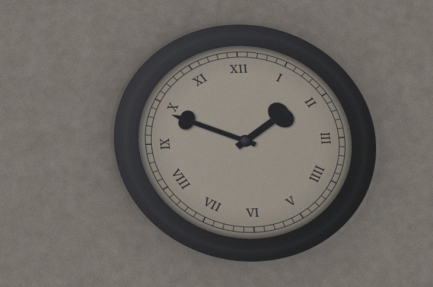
1:49
